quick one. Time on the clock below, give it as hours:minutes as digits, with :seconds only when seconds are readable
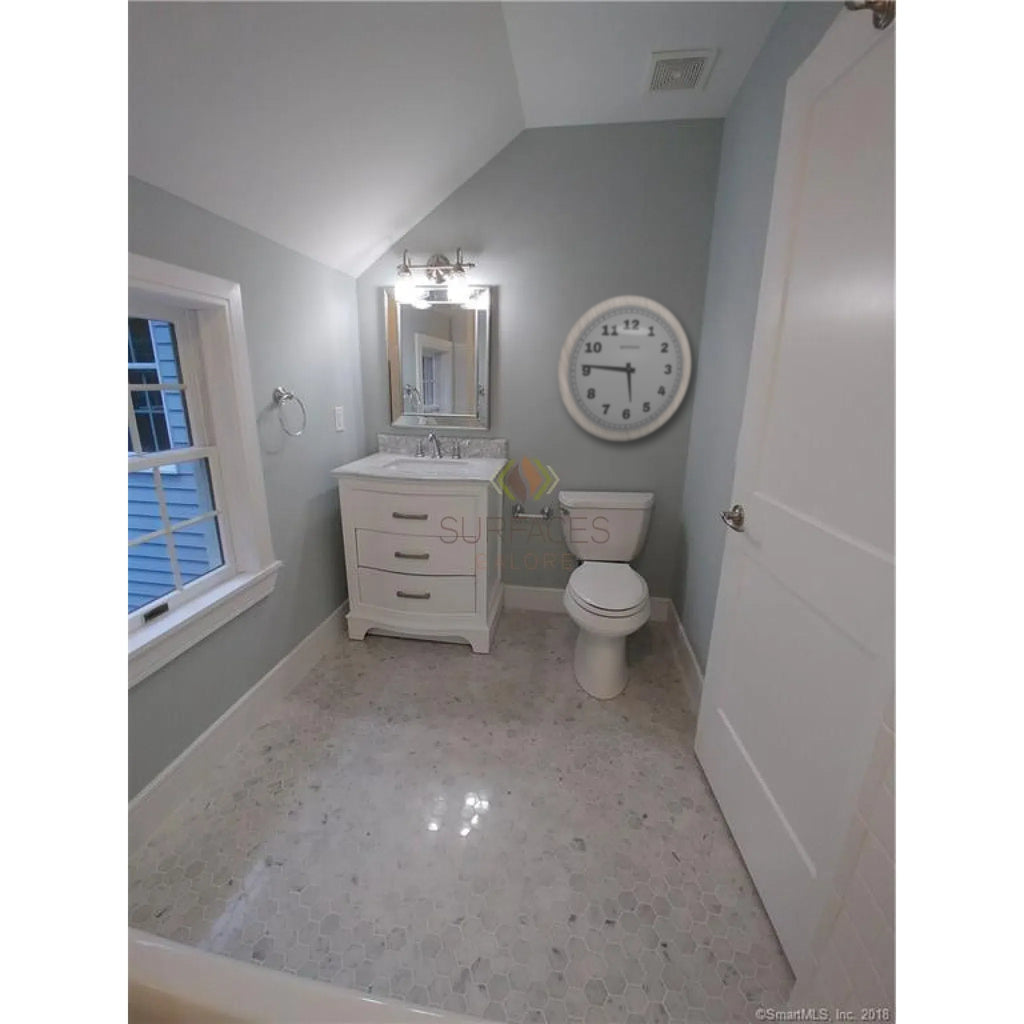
5:46
